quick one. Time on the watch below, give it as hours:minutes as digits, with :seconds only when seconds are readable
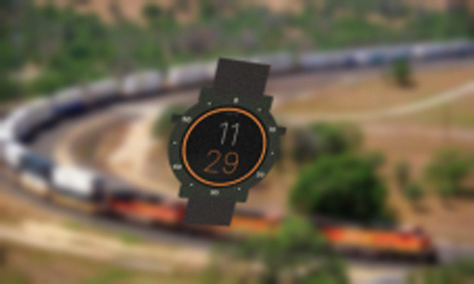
11:29
